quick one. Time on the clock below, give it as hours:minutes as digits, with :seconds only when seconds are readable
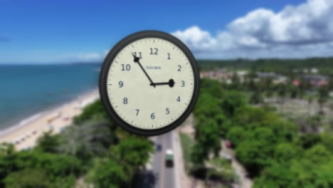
2:54
